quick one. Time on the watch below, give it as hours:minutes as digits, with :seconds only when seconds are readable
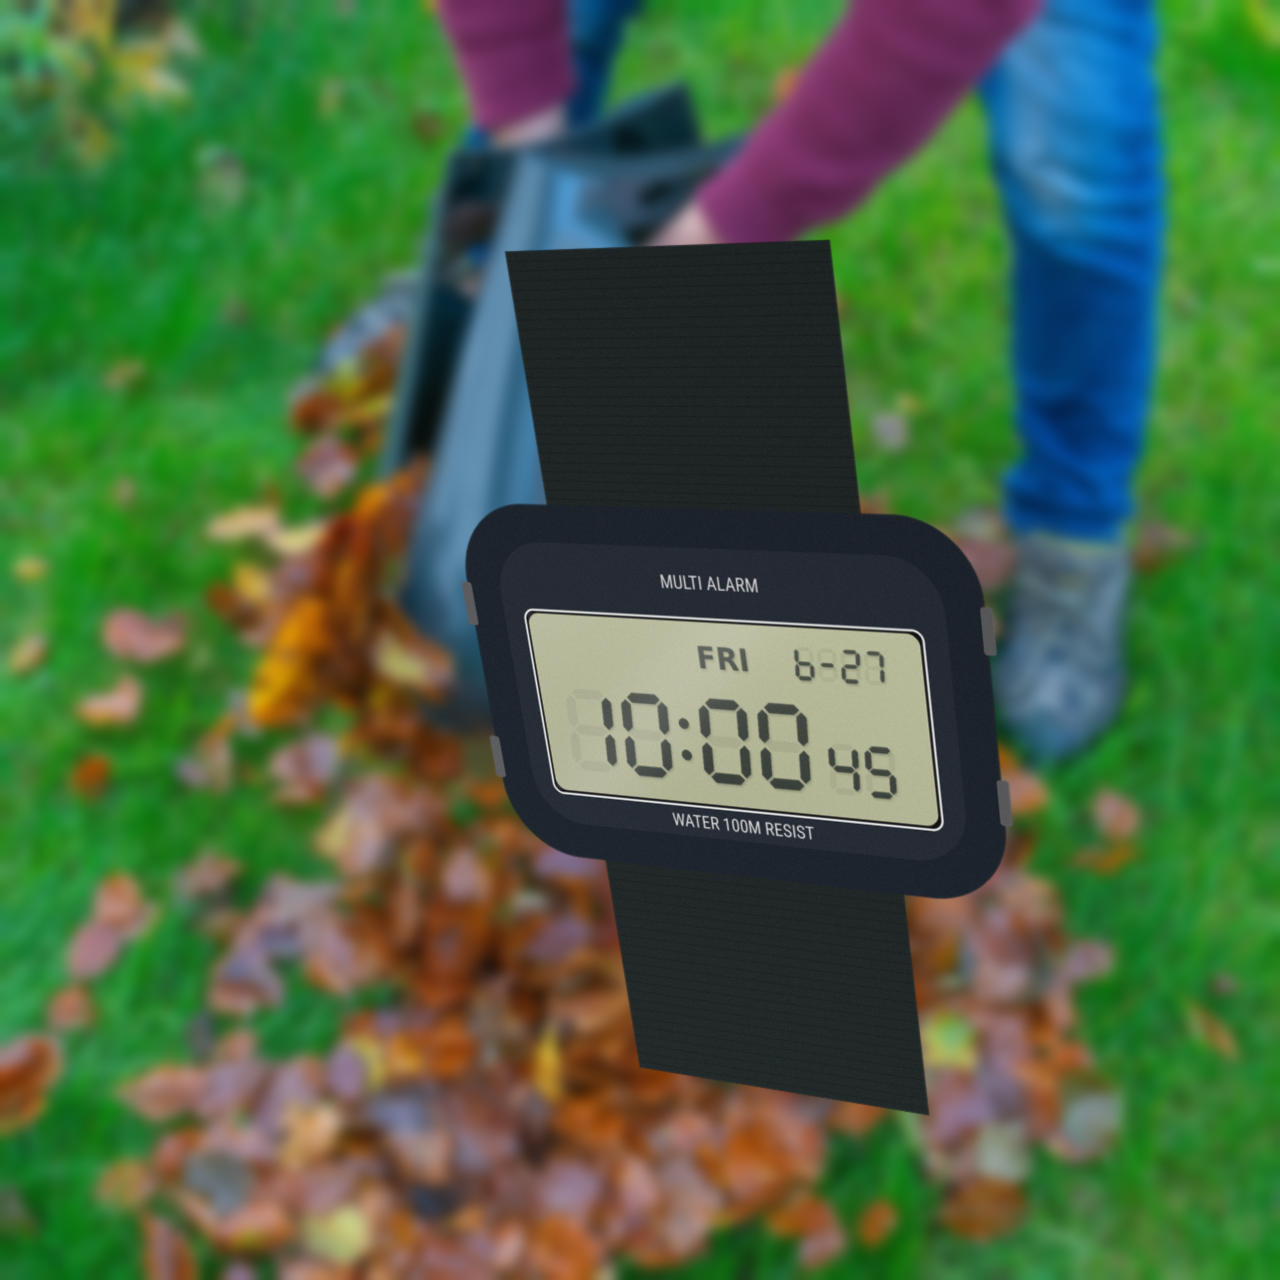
10:00:45
